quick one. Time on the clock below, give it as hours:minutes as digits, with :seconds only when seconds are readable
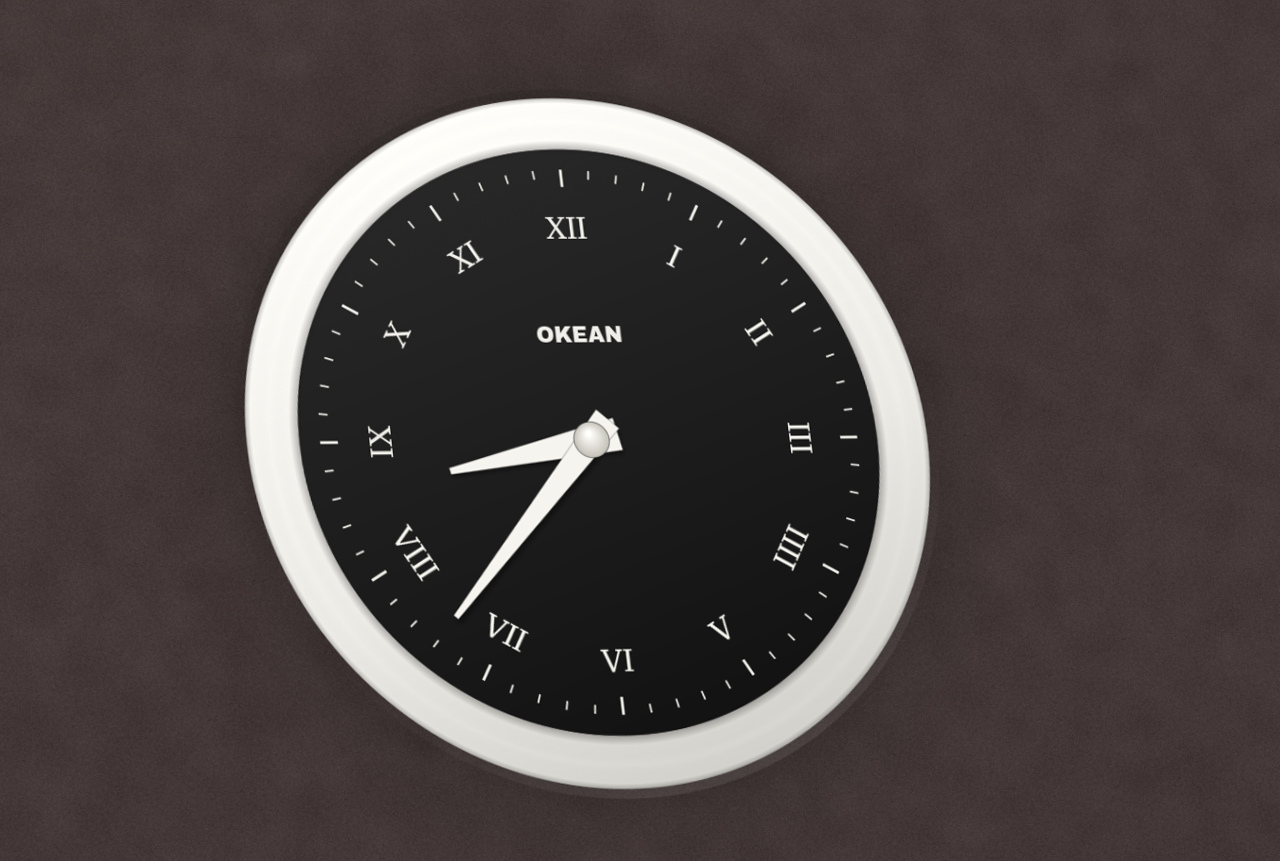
8:37
